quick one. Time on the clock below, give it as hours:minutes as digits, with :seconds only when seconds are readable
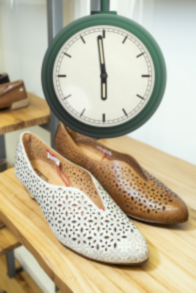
5:59
